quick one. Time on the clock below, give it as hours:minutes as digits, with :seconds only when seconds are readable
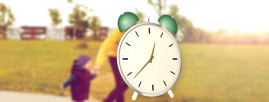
12:38
